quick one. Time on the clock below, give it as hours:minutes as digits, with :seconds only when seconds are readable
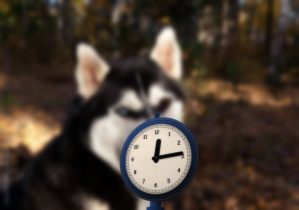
12:14
